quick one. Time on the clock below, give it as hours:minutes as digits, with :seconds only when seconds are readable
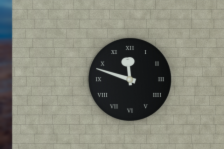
11:48
